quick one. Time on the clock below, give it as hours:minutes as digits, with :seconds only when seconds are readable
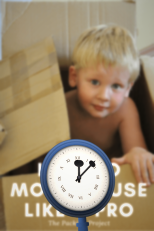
12:08
